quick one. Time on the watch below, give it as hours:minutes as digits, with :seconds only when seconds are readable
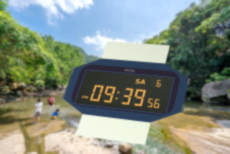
9:39
